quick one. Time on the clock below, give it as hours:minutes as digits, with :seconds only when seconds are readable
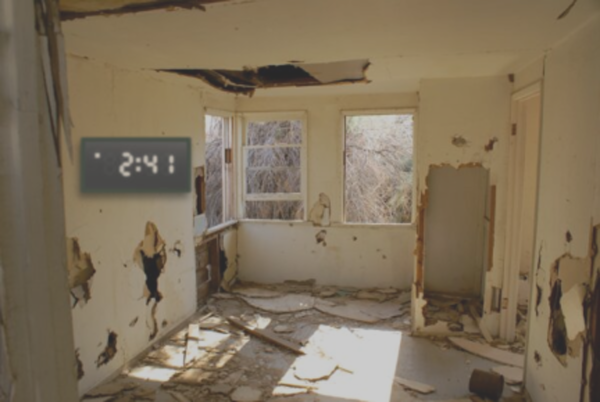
2:41
